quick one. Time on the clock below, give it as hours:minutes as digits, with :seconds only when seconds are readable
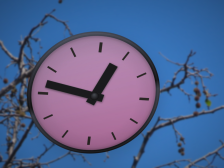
12:47
